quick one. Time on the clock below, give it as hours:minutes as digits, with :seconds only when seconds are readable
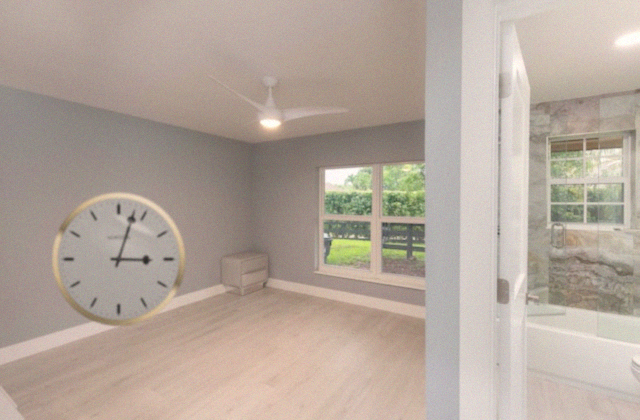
3:03
